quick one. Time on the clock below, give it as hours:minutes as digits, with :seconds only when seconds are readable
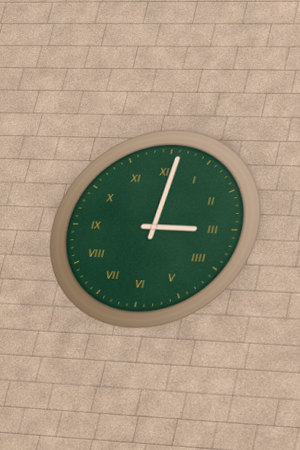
3:01
